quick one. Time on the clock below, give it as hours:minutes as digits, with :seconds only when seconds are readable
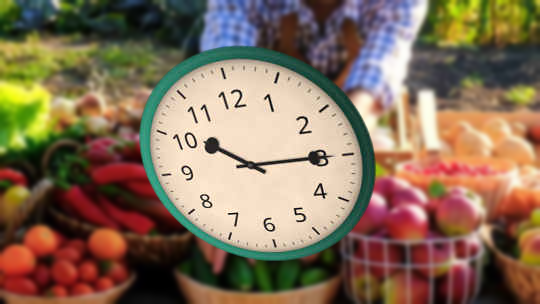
10:15
